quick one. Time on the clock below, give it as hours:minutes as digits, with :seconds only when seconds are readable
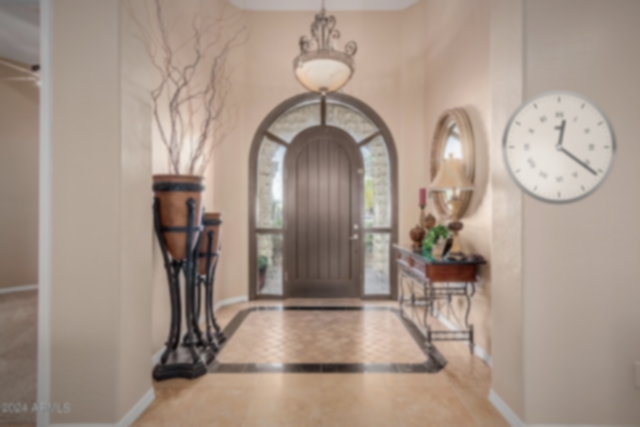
12:21
